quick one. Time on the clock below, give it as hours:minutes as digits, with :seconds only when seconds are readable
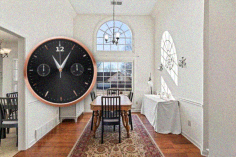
11:05
